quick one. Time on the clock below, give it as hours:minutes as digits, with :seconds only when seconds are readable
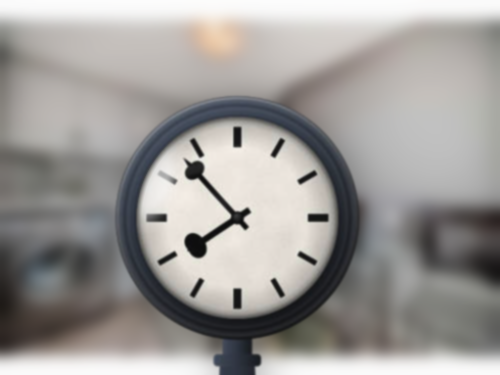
7:53
